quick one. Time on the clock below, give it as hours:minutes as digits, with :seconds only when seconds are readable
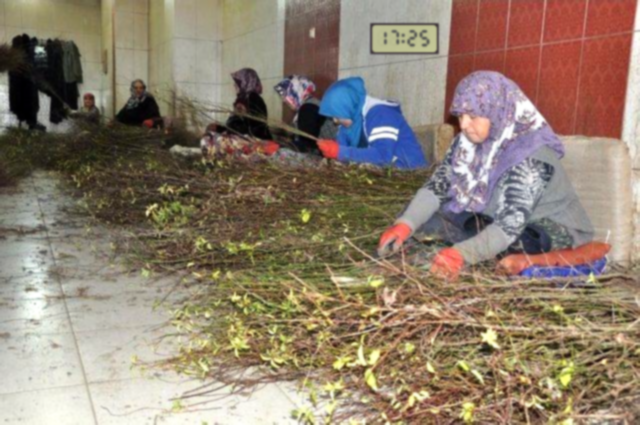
17:25
